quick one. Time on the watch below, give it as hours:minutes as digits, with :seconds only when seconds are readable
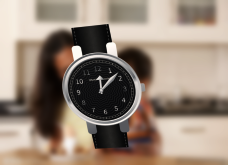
12:08
